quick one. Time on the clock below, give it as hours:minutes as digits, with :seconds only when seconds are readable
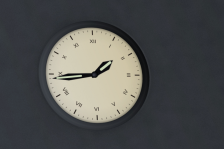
1:44
